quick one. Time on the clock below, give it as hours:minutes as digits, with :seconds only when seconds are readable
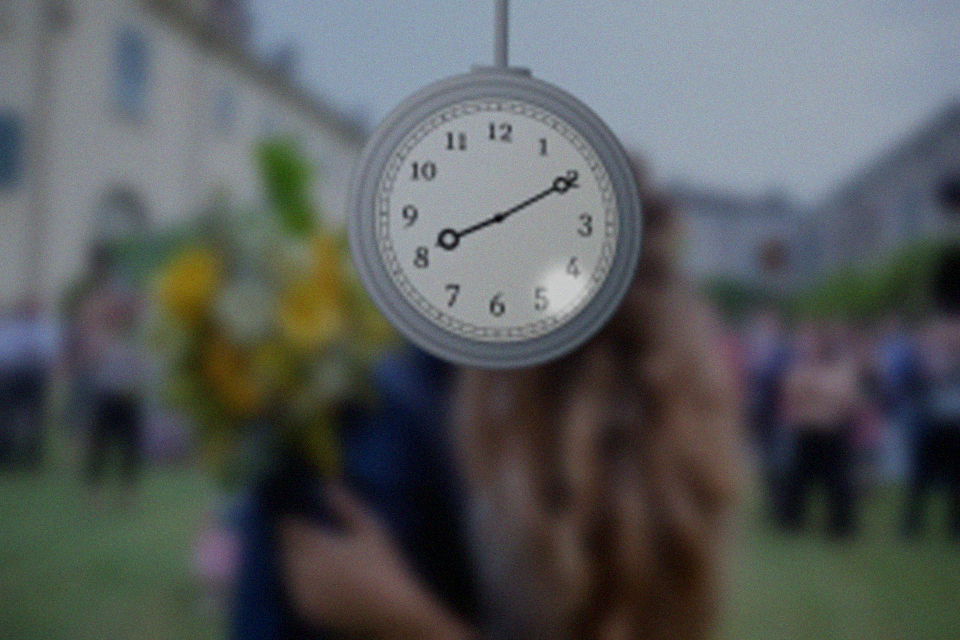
8:10
